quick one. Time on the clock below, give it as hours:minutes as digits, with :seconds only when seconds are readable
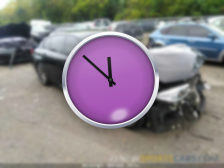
11:52
